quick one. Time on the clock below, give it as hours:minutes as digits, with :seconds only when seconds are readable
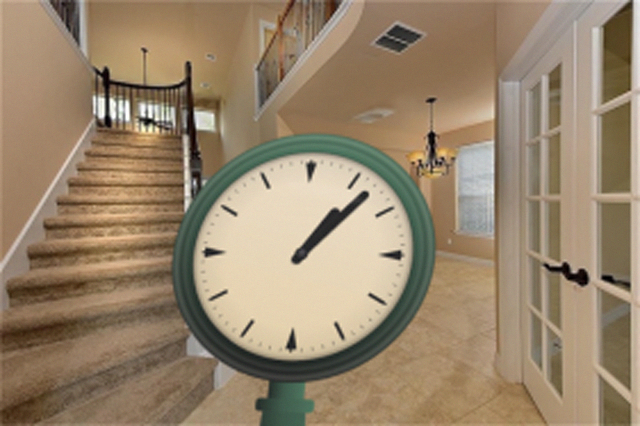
1:07
